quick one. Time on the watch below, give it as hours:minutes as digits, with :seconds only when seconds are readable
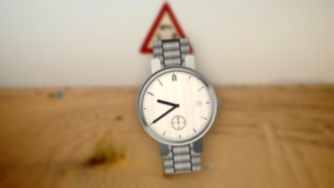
9:40
